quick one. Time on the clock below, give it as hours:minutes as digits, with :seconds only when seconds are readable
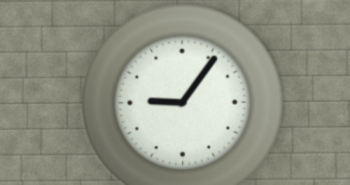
9:06
